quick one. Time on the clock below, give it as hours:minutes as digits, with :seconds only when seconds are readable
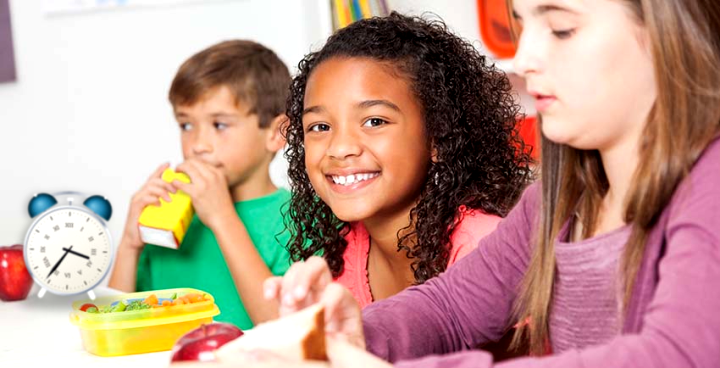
3:36
